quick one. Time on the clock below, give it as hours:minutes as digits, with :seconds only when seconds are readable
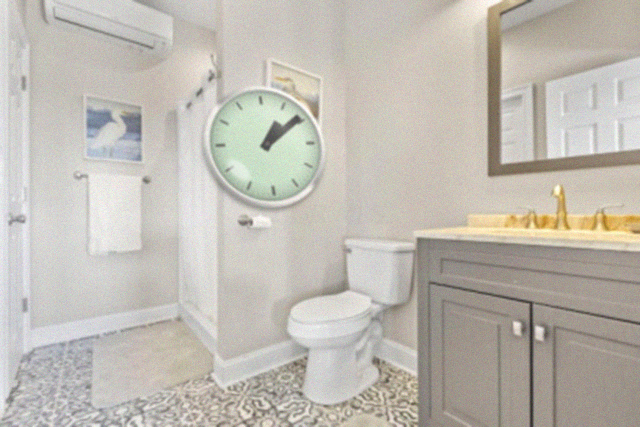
1:09
